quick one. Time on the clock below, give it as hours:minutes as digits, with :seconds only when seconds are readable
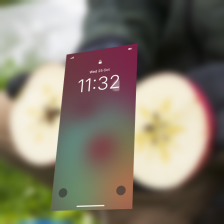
11:32
